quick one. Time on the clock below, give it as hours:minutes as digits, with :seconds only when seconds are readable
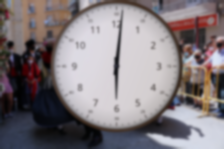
6:01
